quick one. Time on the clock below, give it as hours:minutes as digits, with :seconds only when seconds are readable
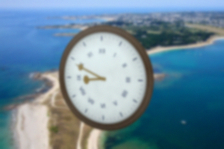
8:49
